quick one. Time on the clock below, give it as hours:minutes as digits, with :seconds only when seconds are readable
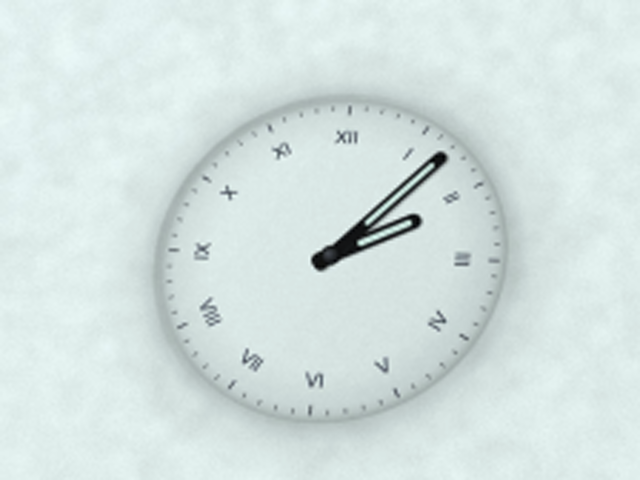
2:07
